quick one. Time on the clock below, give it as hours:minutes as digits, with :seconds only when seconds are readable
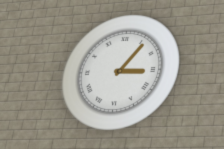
3:06
